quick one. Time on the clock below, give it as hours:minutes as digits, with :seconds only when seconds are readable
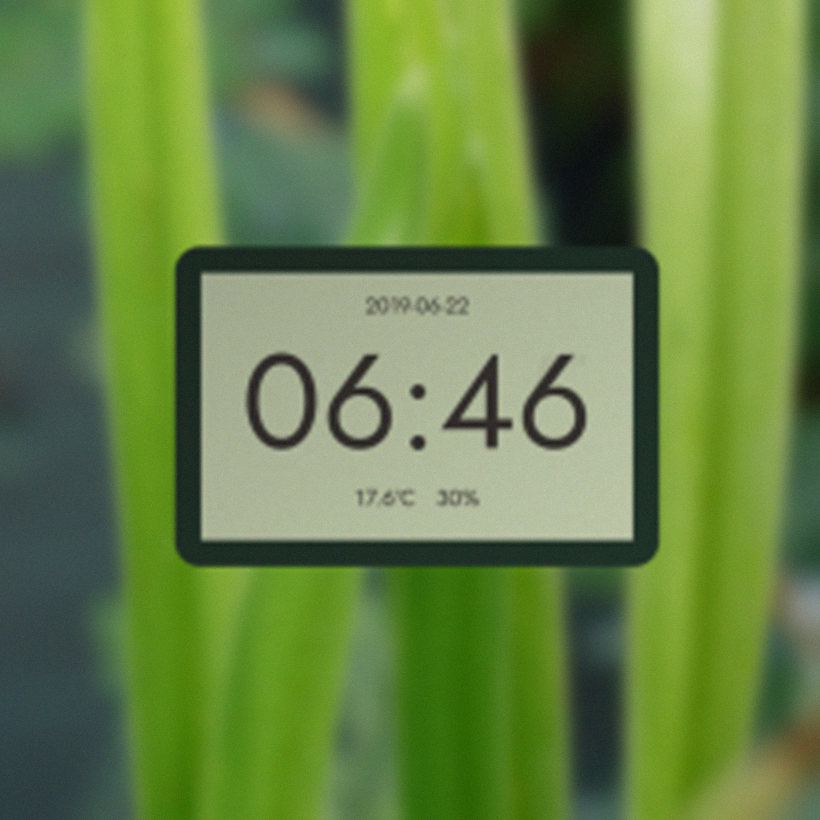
6:46
